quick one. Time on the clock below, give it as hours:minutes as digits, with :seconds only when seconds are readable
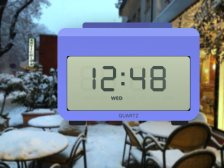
12:48
